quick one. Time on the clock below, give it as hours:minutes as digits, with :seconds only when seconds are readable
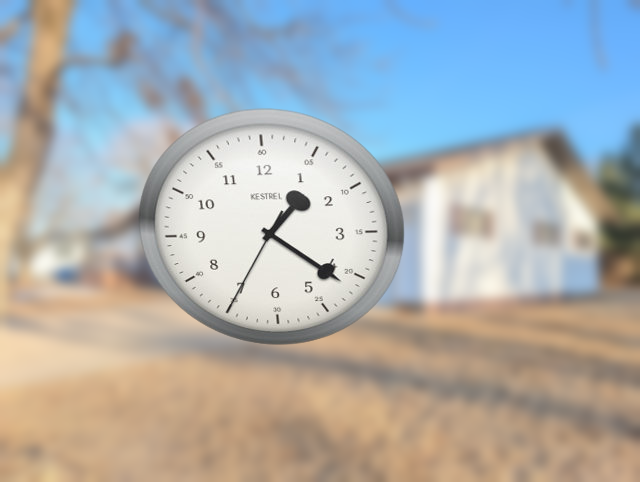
1:21:35
